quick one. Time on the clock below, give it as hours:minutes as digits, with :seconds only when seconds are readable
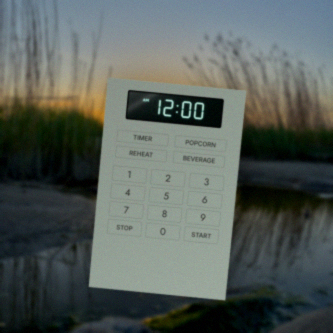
12:00
